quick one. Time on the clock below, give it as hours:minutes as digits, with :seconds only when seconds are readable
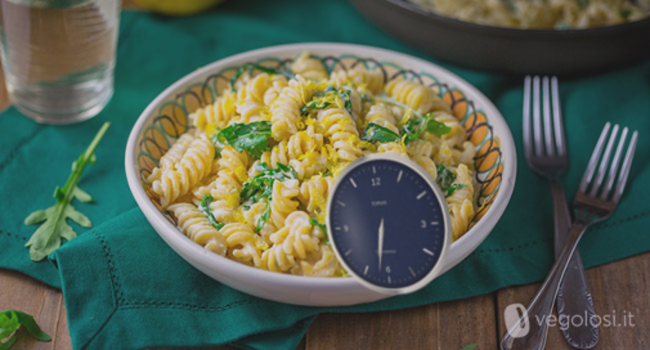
6:32
